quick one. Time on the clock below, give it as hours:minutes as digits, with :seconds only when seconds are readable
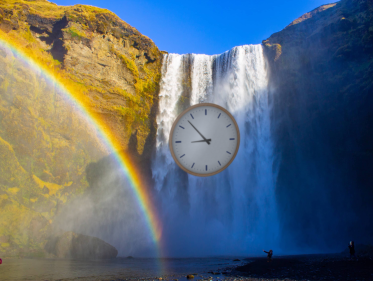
8:53
